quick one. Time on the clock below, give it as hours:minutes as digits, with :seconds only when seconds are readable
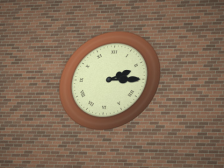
2:15
